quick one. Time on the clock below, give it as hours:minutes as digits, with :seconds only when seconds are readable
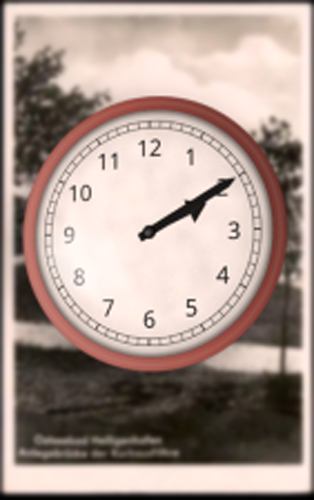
2:10
